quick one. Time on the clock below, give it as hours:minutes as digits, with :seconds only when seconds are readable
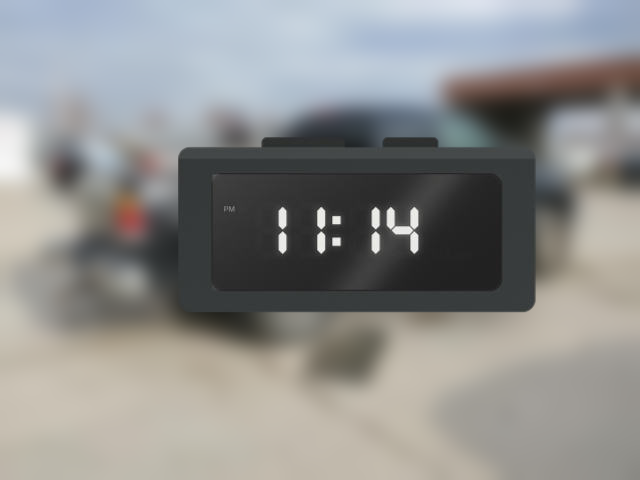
11:14
